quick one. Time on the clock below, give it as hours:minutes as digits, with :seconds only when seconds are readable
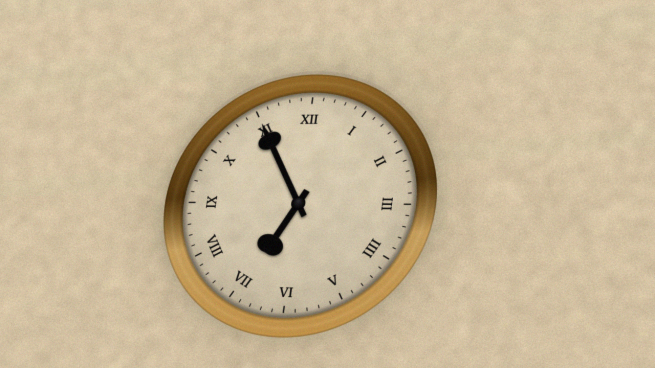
6:55
